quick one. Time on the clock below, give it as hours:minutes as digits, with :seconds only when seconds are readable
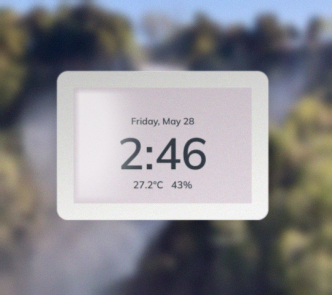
2:46
